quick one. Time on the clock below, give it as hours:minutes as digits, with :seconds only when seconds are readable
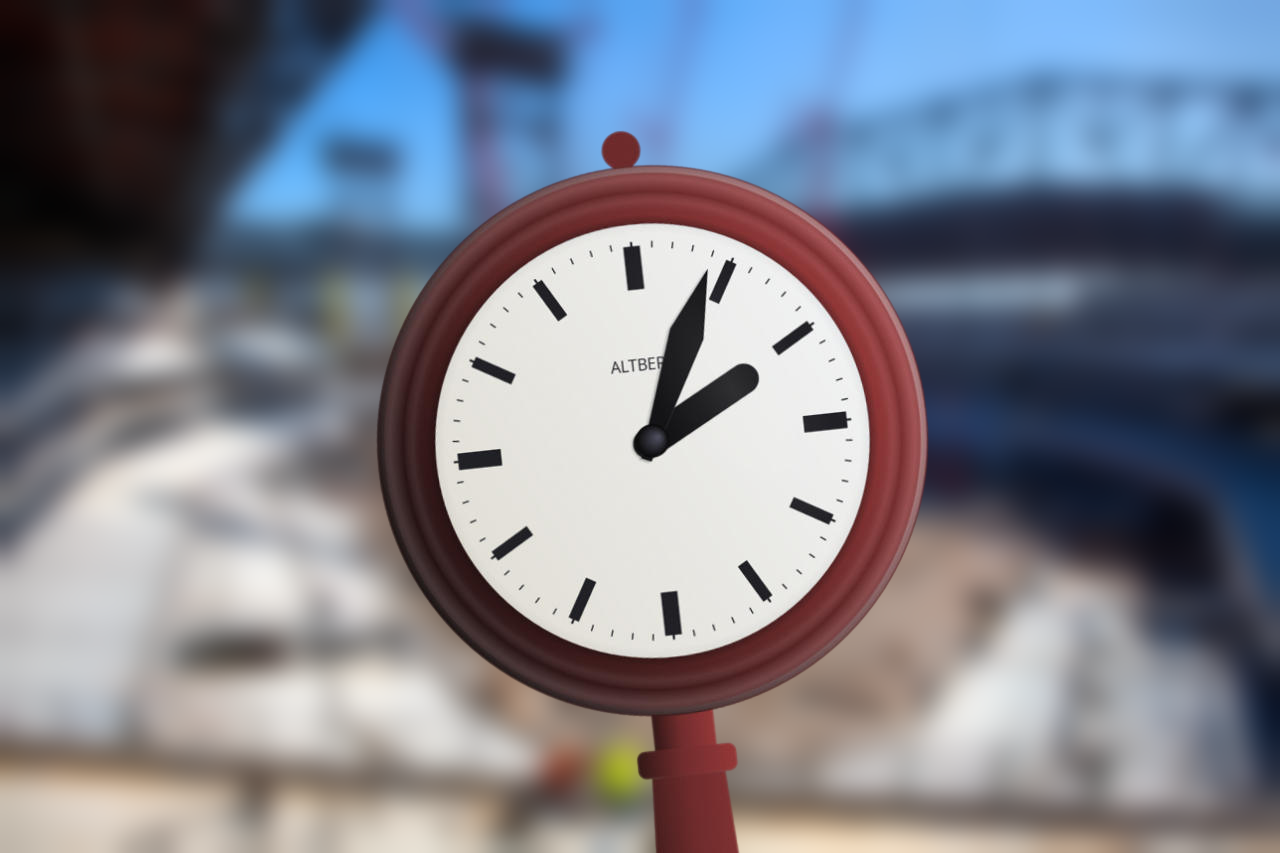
2:04
